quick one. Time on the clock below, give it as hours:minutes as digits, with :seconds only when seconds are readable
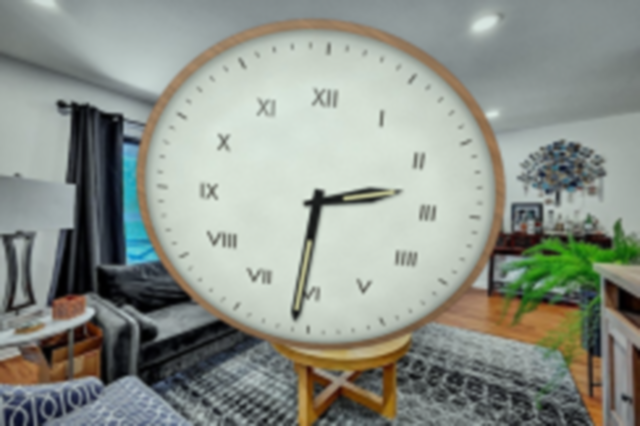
2:31
